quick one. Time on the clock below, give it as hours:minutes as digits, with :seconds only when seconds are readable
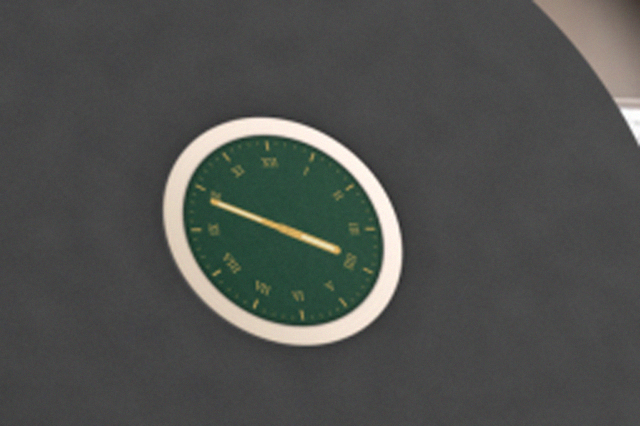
3:49
